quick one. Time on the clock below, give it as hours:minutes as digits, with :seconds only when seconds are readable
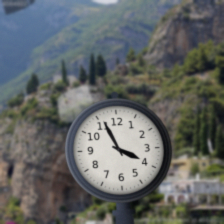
3:56
